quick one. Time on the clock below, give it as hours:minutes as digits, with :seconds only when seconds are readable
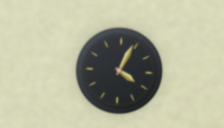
4:04
